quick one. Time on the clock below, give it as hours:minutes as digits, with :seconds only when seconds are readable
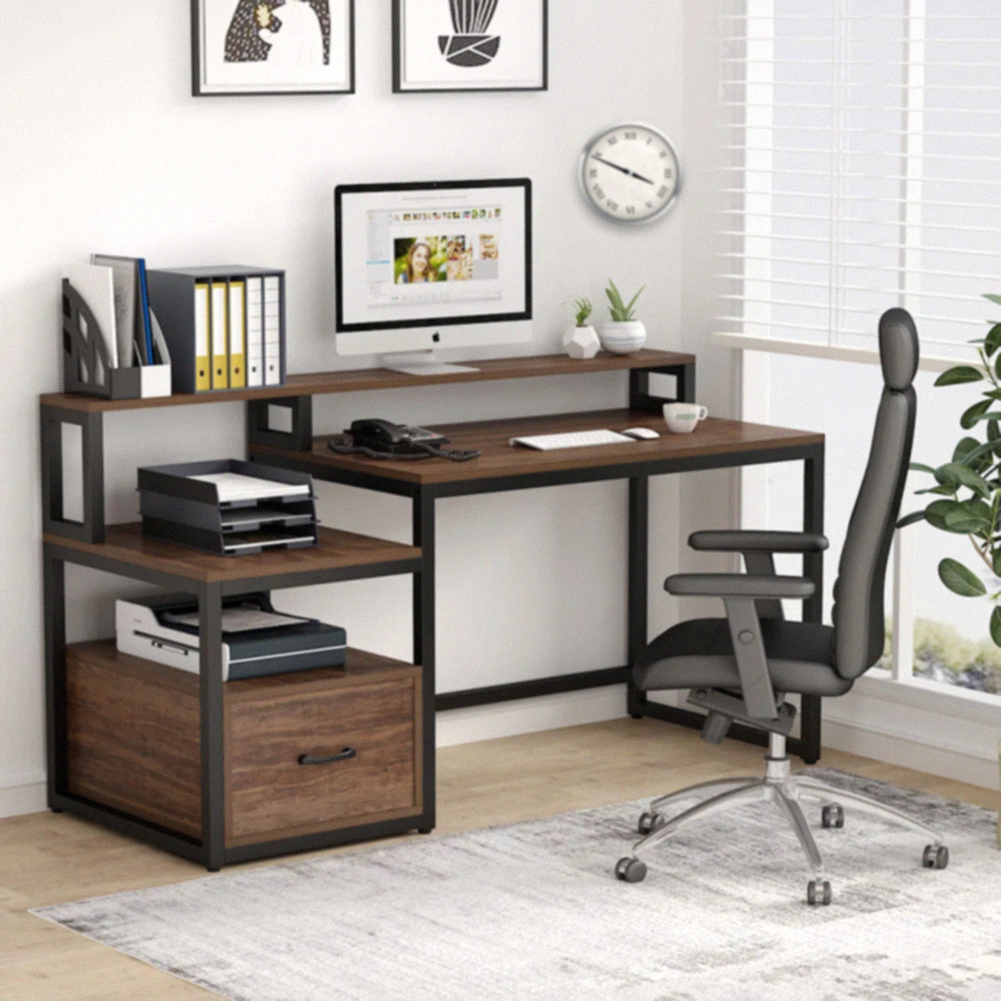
3:49
